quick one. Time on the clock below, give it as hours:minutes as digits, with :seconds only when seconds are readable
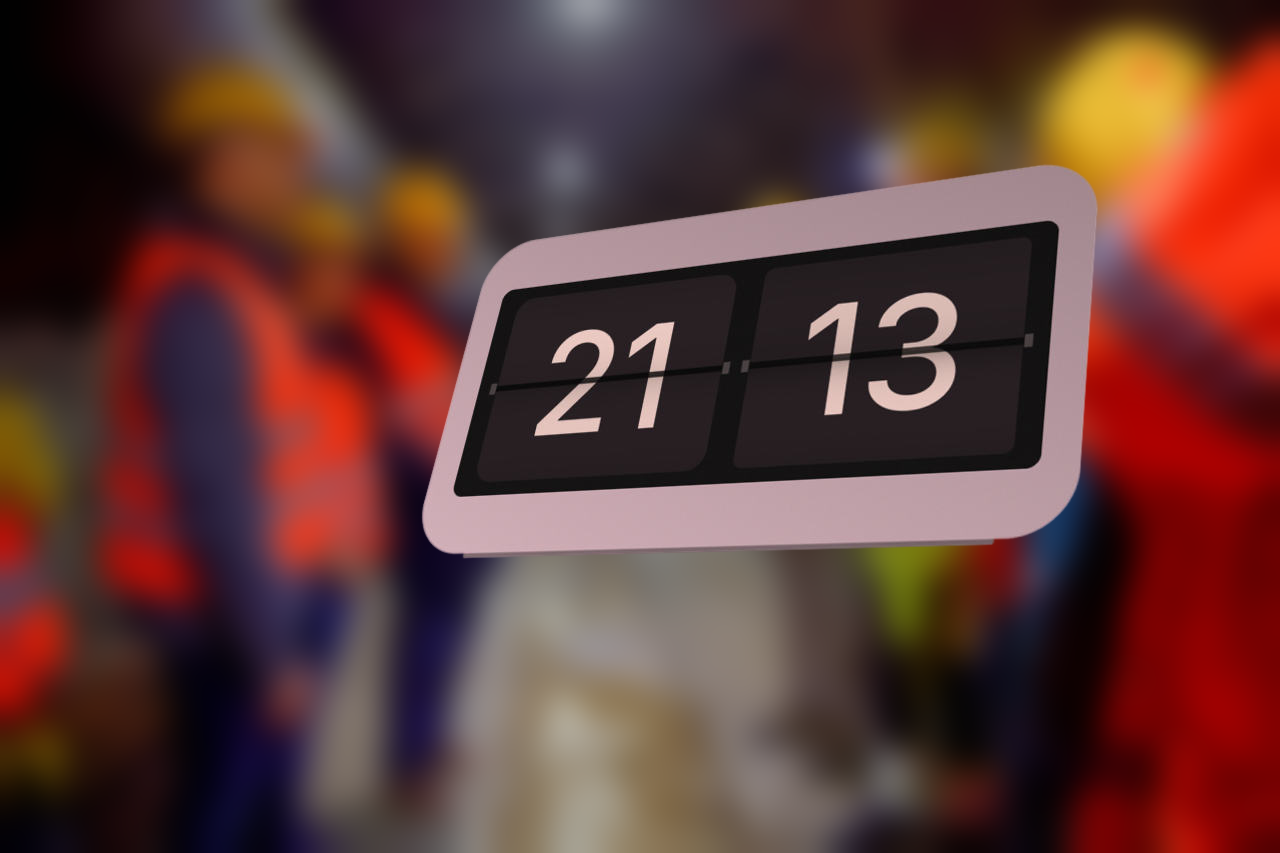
21:13
